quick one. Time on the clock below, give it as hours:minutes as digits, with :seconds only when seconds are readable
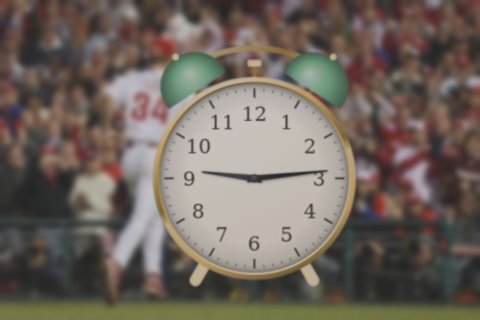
9:14
